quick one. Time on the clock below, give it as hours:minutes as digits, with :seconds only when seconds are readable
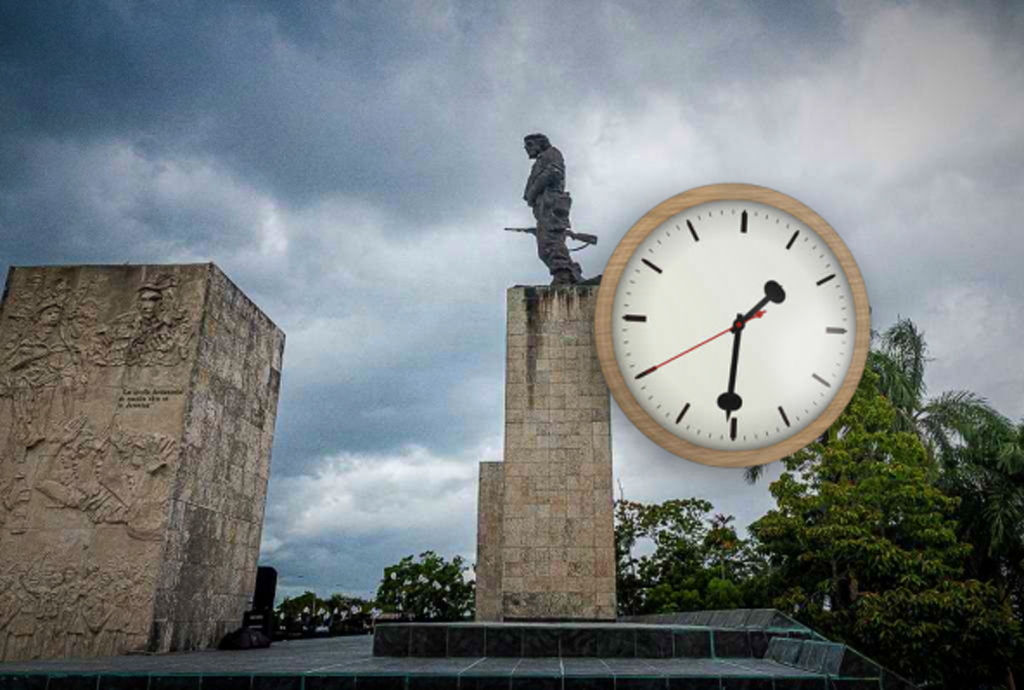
1:30:40
